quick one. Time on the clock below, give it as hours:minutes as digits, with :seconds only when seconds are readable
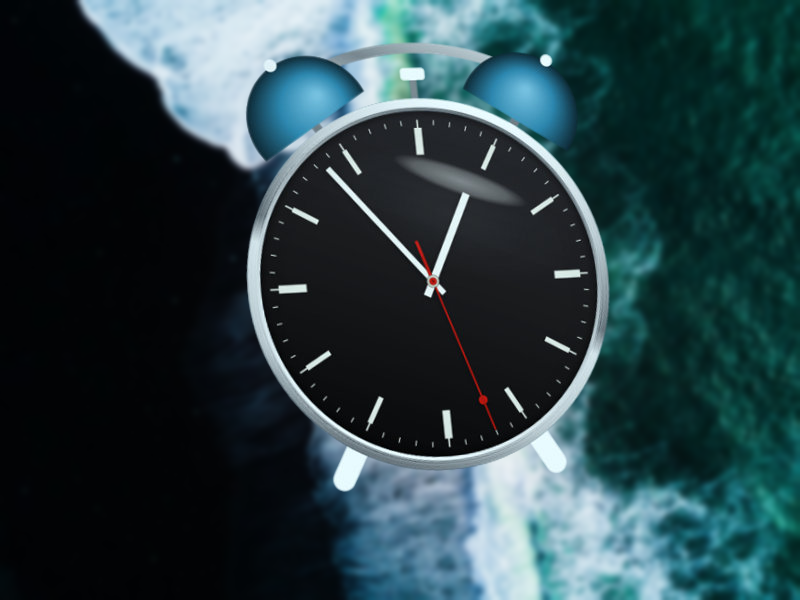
12:53:27
